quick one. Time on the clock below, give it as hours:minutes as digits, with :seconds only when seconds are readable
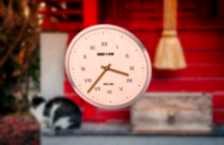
3:37
